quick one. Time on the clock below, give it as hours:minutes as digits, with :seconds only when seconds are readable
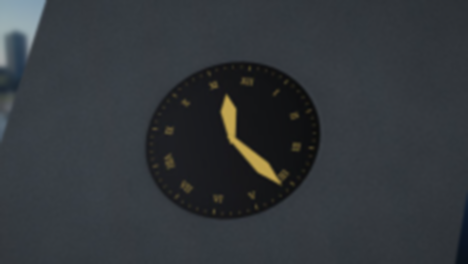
11:21
